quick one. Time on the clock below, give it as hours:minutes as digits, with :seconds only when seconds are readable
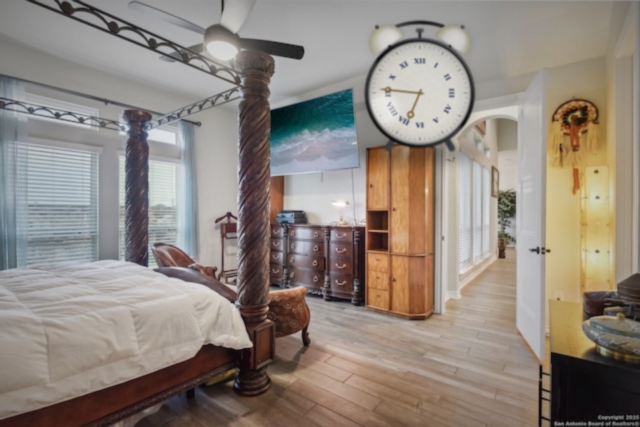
6:46
